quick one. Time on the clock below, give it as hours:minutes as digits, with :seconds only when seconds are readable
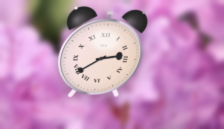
2:39
